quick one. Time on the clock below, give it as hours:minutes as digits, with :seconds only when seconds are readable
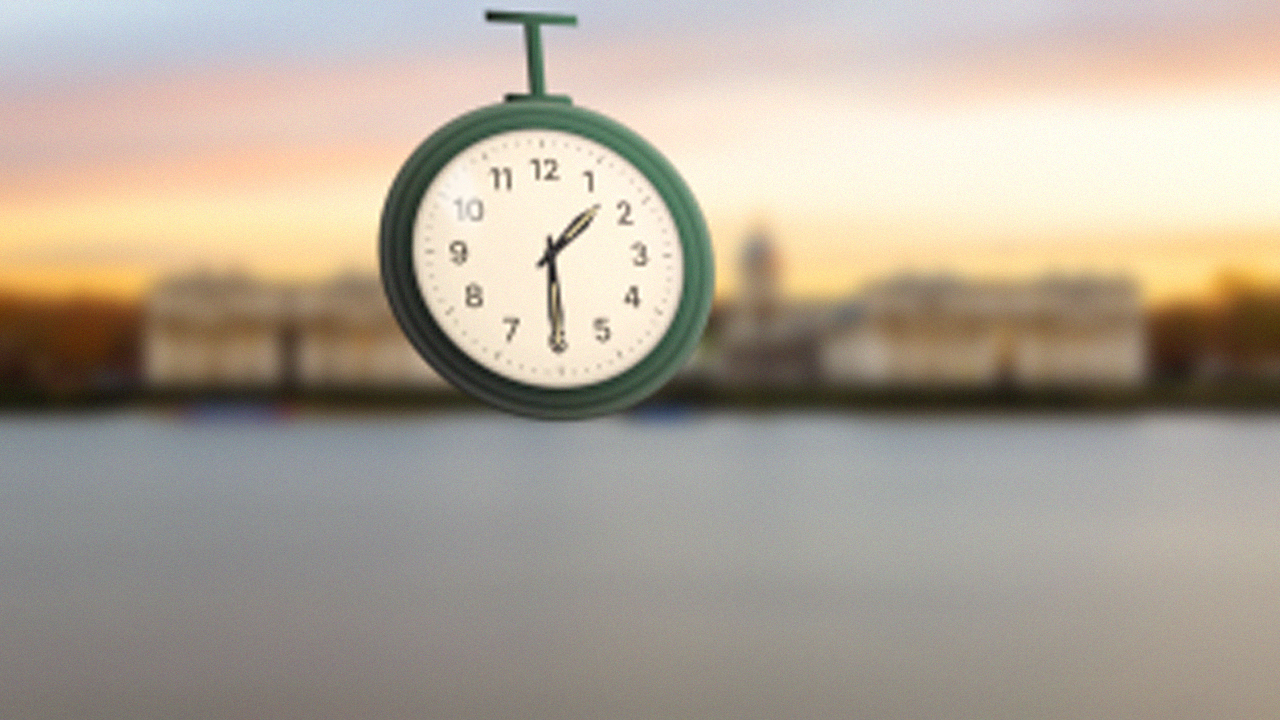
1:30
